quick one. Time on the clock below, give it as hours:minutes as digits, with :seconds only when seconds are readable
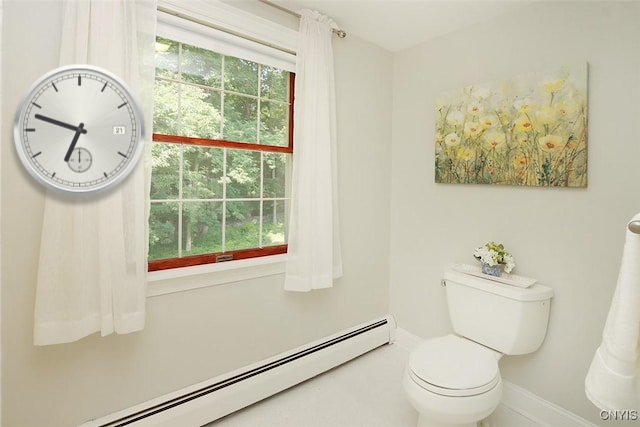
6:48
